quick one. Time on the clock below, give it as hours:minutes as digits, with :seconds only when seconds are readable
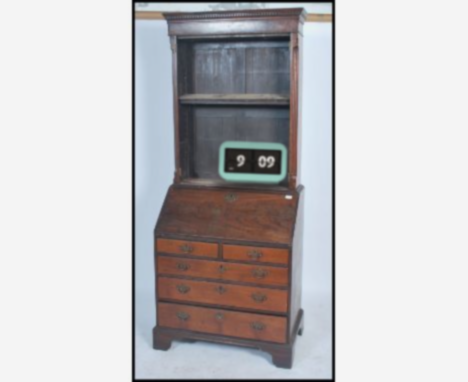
9:09
